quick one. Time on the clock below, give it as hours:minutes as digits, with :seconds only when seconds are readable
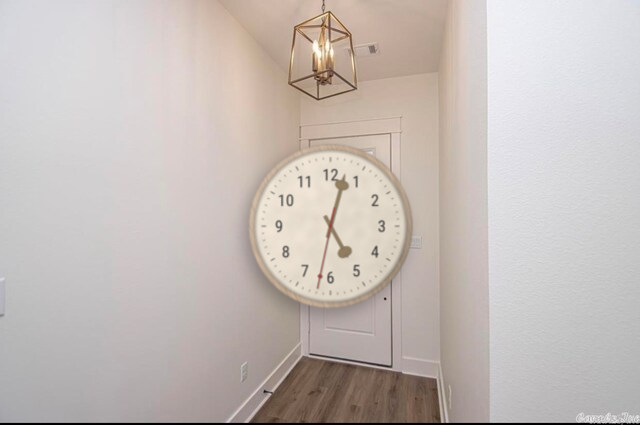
5:02:32
